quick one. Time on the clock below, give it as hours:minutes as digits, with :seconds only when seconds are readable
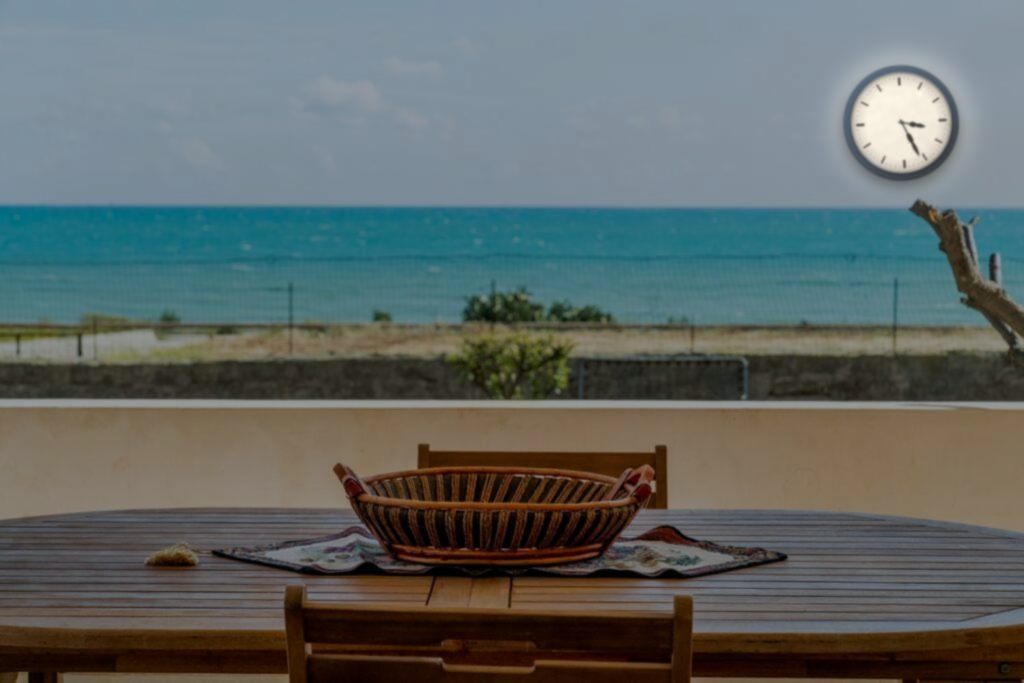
3:26
